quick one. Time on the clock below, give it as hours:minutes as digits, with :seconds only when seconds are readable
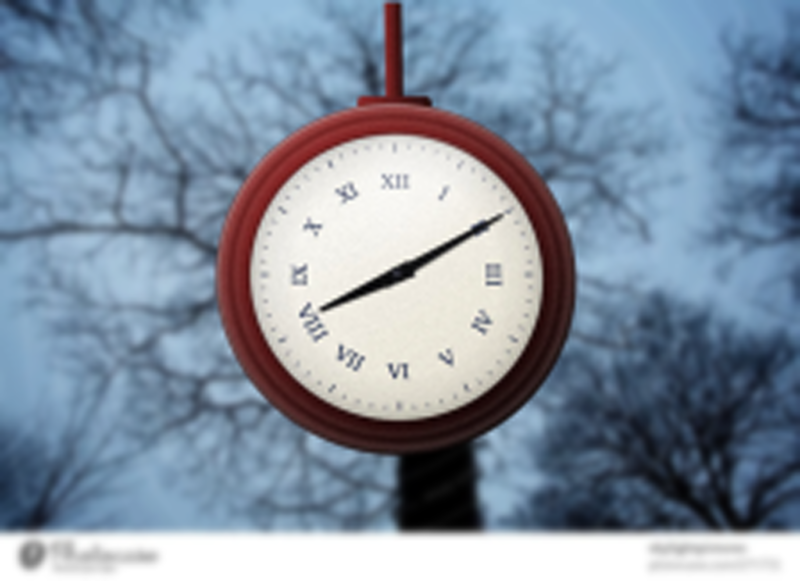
8:10
